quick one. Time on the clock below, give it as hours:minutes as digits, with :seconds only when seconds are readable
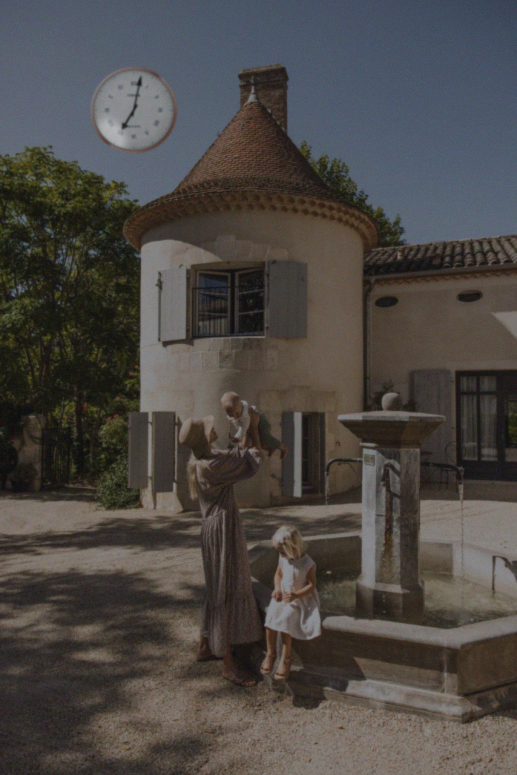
7:02
